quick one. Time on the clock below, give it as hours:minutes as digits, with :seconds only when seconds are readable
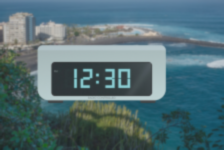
12:30
